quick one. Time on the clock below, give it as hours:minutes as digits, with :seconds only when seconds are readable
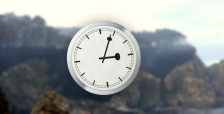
3:04
